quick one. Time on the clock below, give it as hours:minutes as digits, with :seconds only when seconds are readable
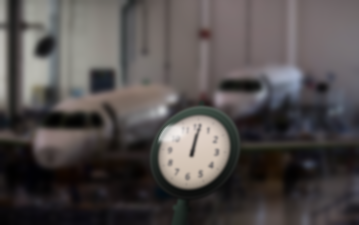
12:01
